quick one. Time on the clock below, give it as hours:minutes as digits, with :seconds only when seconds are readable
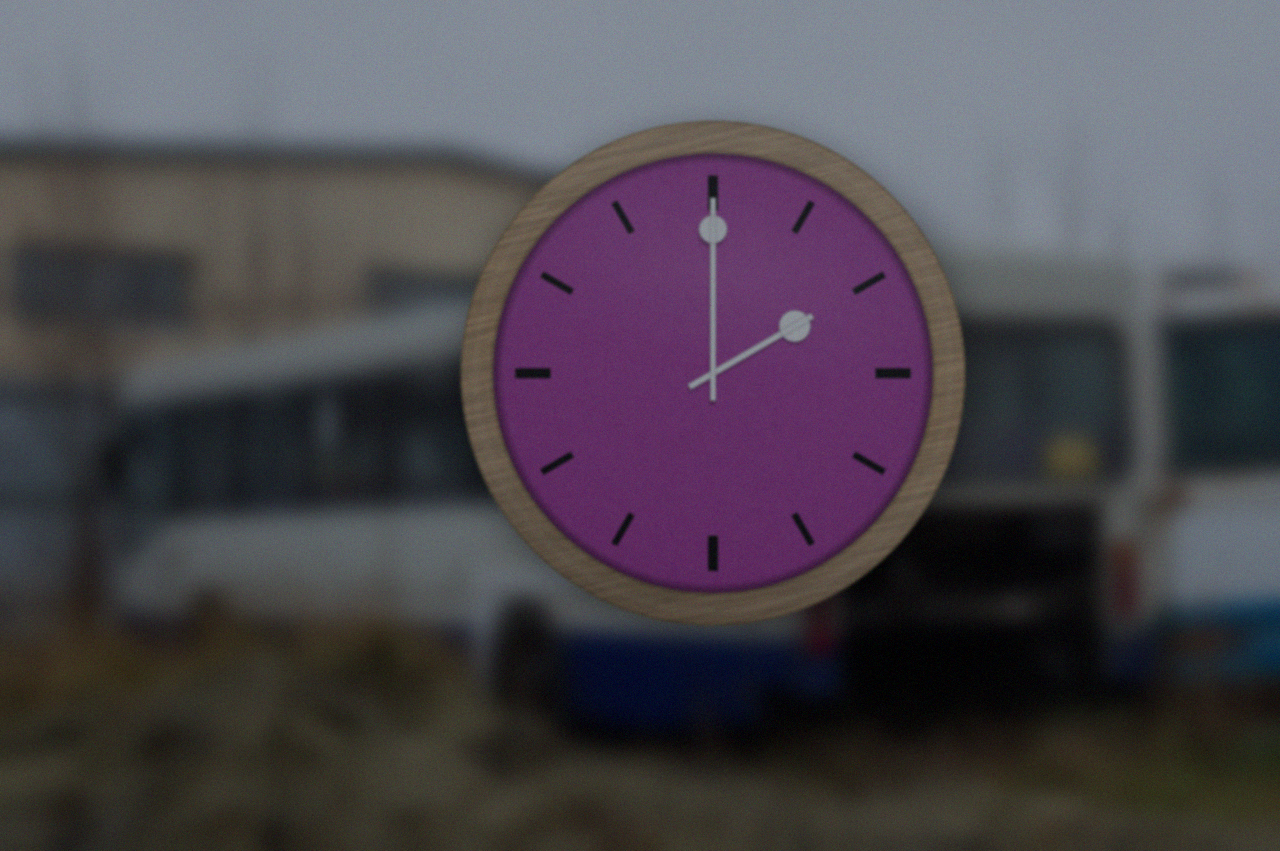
2:00
